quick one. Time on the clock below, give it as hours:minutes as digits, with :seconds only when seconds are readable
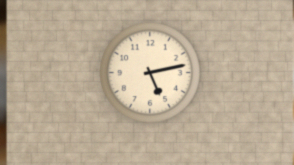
5:13
